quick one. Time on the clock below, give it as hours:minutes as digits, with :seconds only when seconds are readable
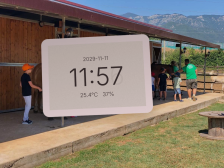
11:57
